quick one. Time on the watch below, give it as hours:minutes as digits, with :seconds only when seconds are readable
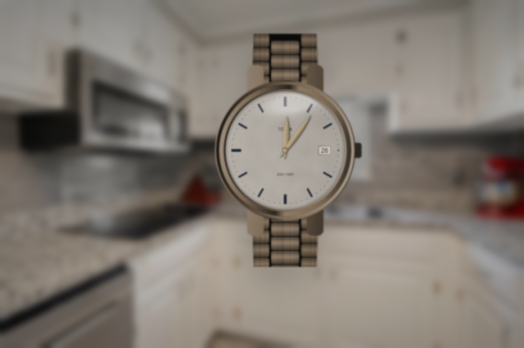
12:06
